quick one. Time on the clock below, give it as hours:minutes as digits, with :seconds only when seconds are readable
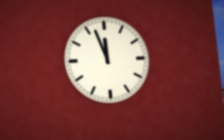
11:57
